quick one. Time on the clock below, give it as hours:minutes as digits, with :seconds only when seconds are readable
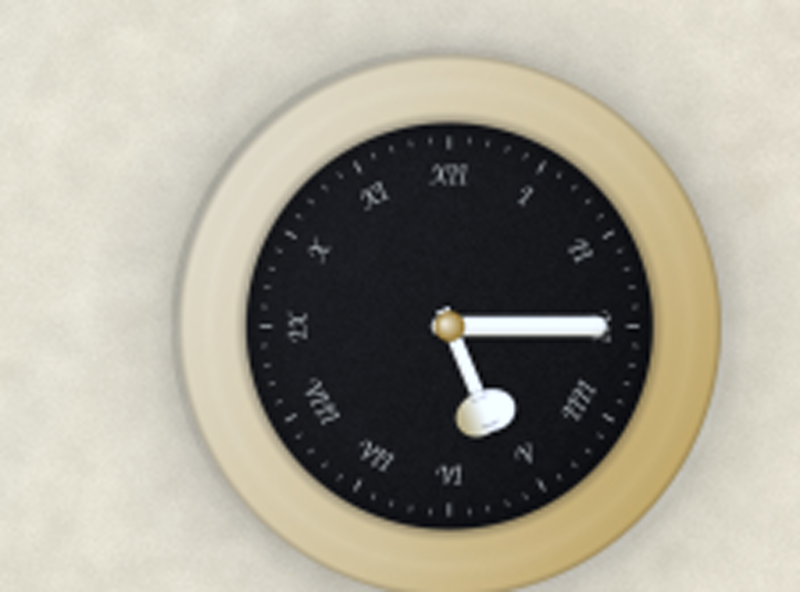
5:15
